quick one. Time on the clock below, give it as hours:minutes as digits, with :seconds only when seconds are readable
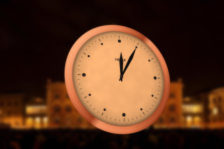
12:05
